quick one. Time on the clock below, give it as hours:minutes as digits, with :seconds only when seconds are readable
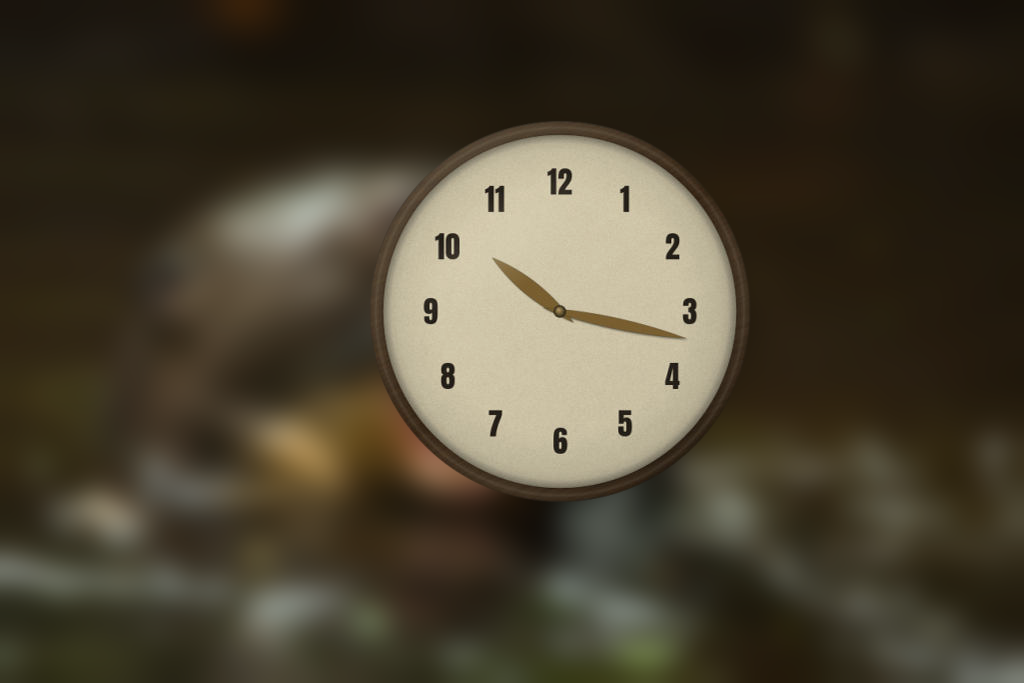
10:17
